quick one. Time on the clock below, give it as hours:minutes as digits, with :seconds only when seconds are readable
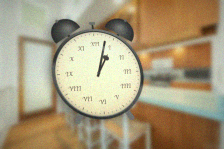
1:03
